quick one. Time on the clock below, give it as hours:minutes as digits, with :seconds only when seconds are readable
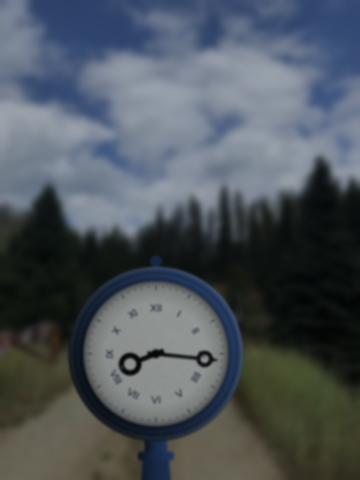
8:16
